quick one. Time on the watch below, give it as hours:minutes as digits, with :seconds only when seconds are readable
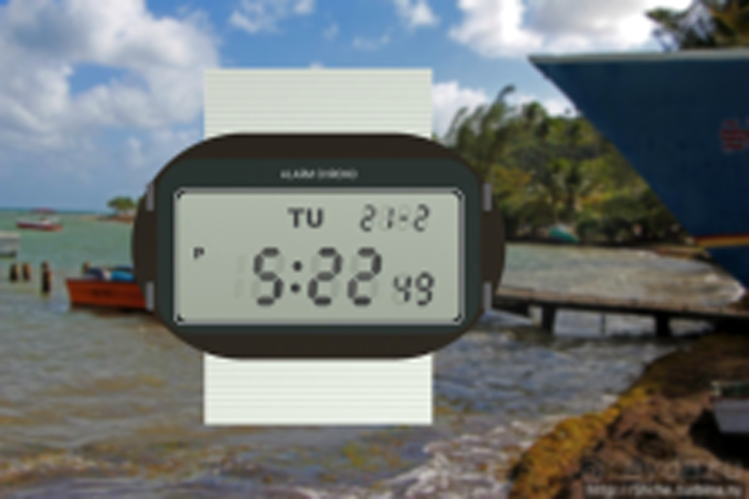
5:22:49
